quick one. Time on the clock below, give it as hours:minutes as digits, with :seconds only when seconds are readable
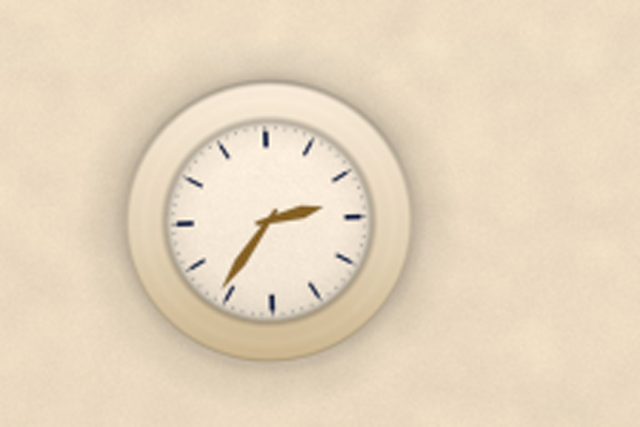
2:36
